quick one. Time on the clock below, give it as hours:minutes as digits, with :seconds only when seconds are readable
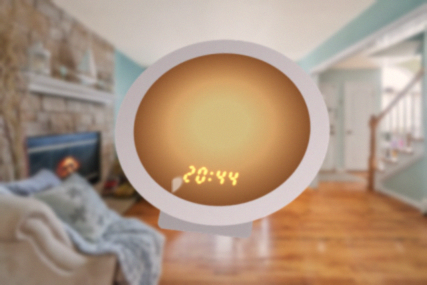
20:44
